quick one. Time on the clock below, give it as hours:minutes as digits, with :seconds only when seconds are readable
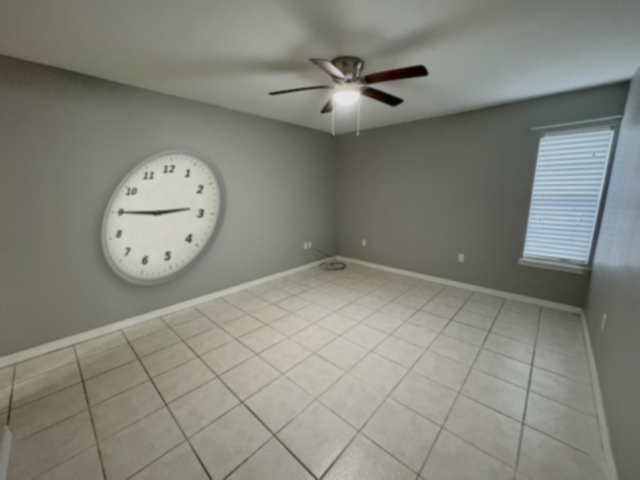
2:45
